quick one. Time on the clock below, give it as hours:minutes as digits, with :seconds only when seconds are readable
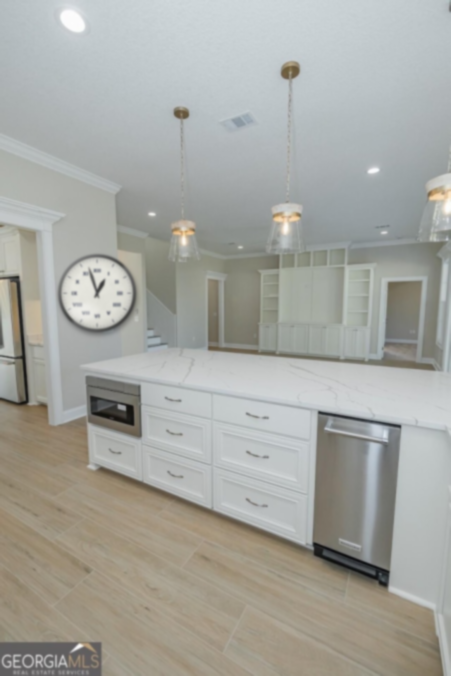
12:57
